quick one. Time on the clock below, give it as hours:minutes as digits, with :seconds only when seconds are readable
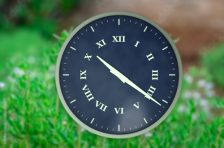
10:21
